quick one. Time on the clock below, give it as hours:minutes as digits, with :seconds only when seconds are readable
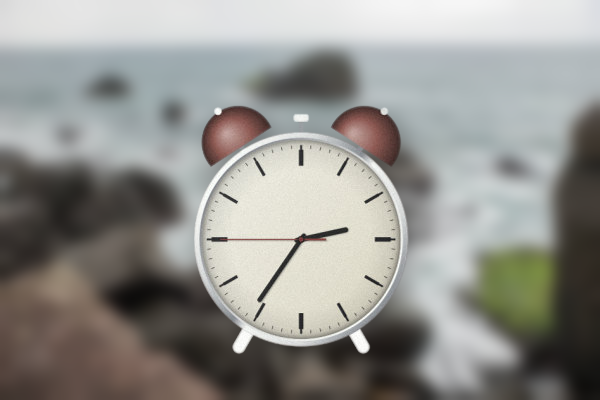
2:35:45
